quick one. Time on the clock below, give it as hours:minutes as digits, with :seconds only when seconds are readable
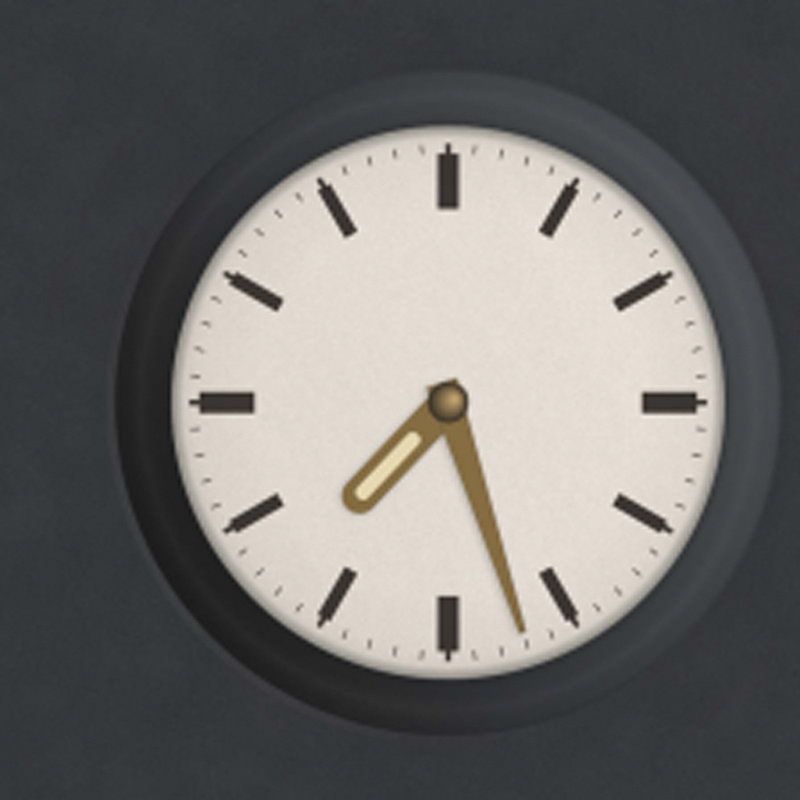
7:27
